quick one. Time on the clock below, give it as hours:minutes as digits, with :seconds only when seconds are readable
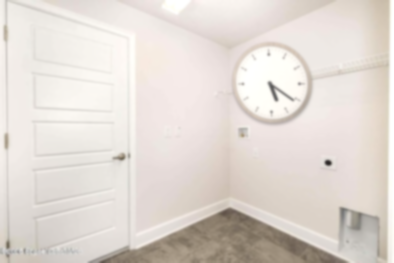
5:21
